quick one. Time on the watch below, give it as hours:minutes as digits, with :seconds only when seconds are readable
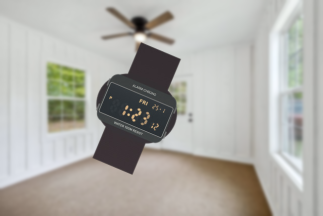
1:23:12
